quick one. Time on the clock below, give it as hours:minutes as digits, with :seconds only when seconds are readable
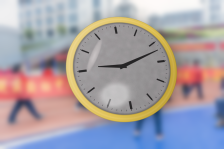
9:12
